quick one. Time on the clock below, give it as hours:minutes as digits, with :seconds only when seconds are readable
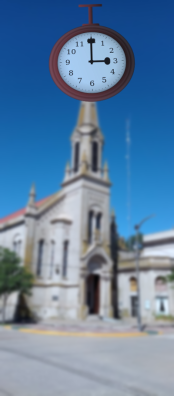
3:00
